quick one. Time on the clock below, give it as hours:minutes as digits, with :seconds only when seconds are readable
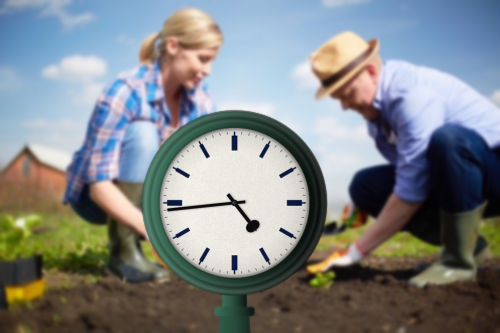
4:44
